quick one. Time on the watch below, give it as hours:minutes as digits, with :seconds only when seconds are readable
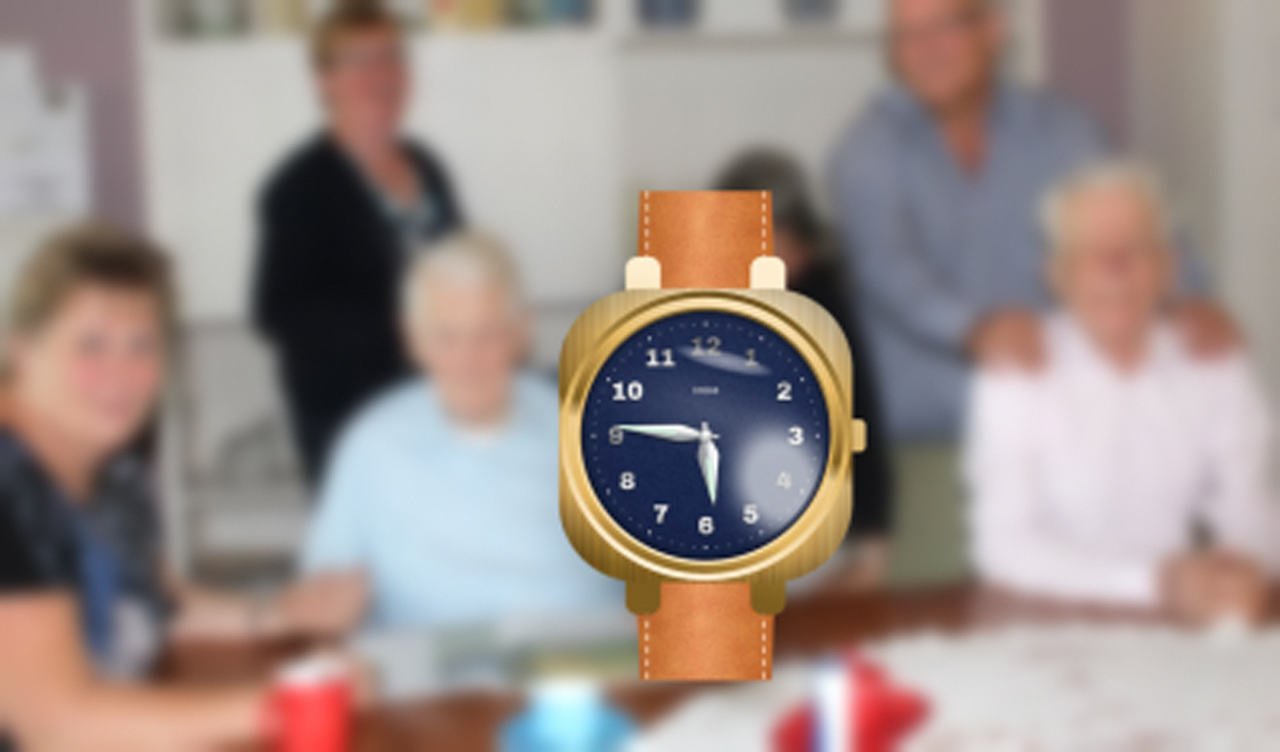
5:46
